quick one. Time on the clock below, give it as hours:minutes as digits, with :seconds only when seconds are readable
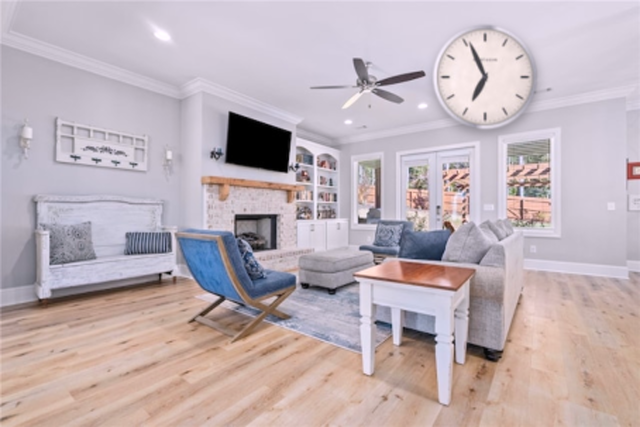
6:56
